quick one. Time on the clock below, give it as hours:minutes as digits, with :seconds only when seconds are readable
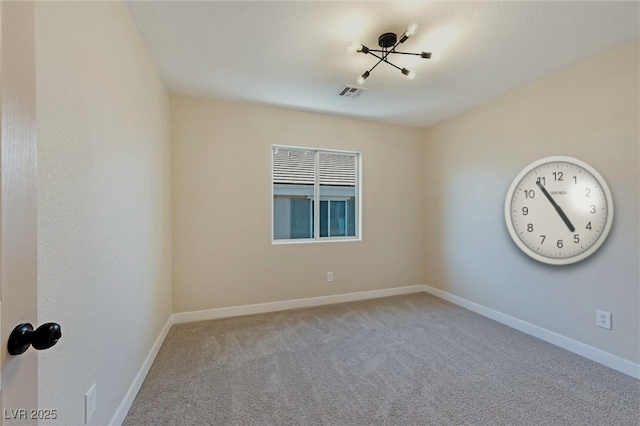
4:54
